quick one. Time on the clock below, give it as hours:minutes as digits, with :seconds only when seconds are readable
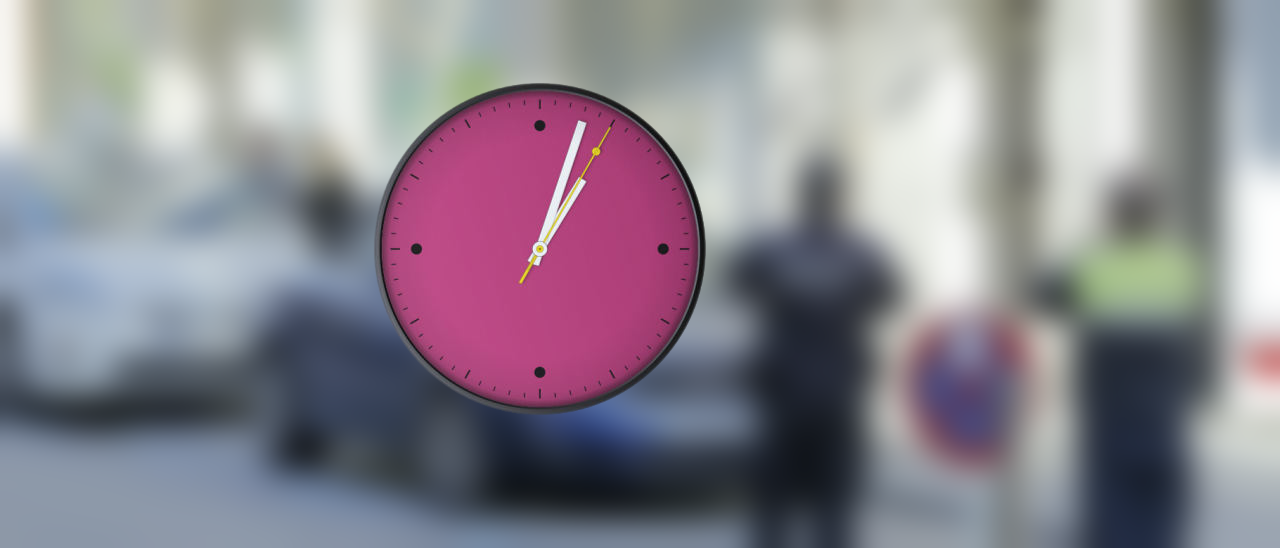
1:03:05
